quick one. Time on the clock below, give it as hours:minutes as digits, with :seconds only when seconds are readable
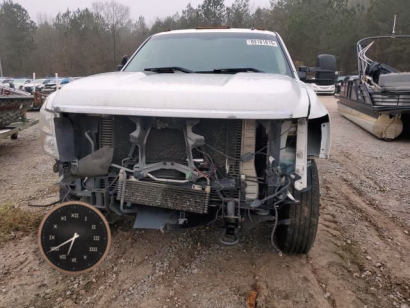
6:40
